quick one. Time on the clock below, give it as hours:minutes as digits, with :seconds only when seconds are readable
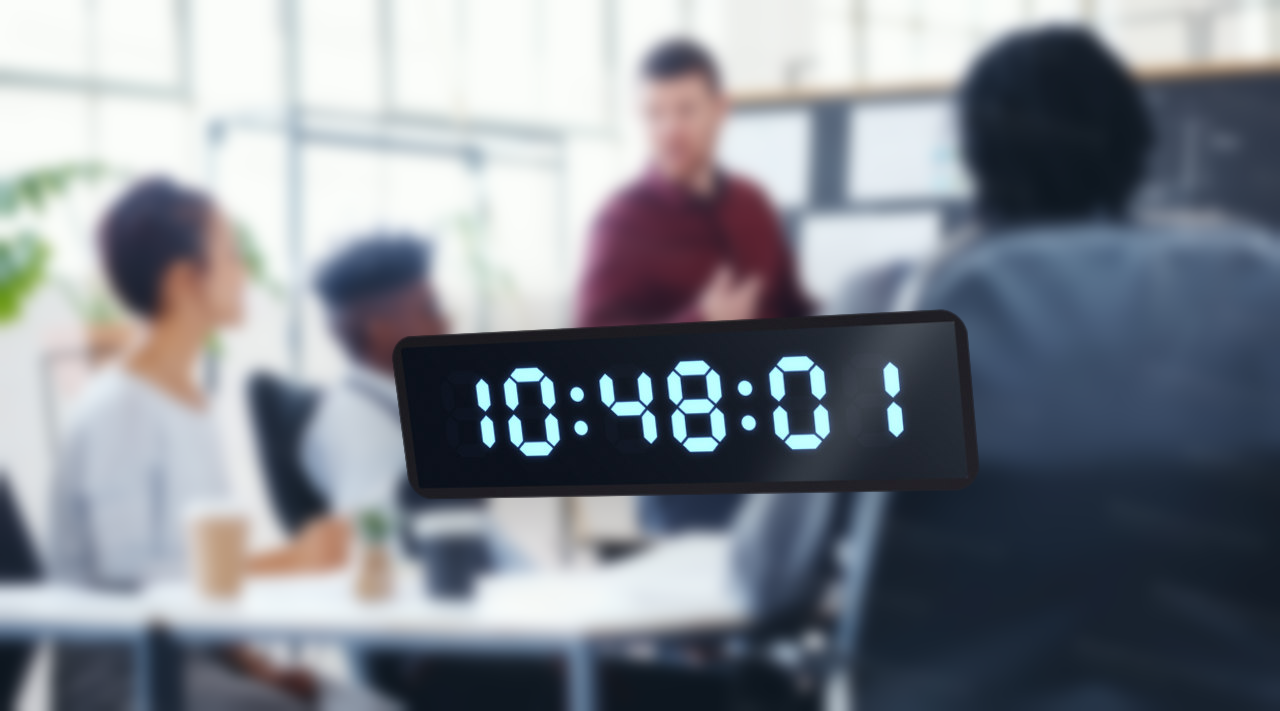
10:48:01
